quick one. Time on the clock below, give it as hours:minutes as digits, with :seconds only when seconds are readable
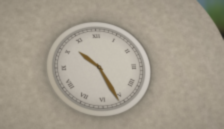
10:26
